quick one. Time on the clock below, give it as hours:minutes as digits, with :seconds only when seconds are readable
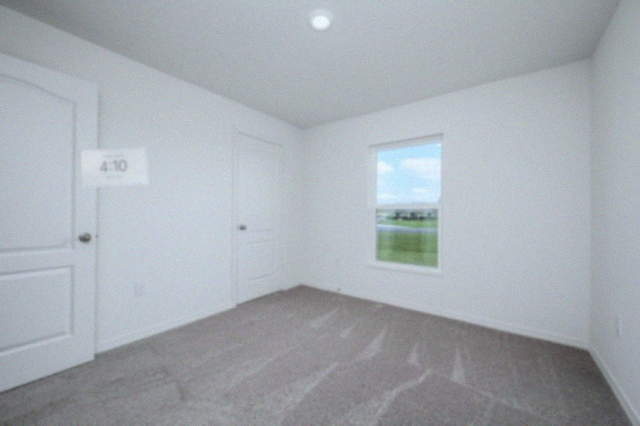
4:10
